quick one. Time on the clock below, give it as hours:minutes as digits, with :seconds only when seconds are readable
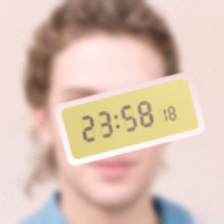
23:58:18
